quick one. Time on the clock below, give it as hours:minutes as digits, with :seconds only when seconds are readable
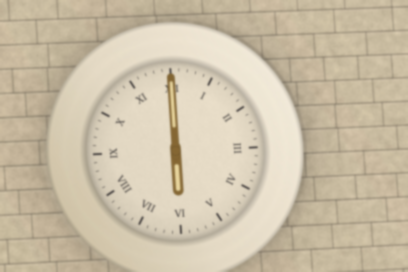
6:00
